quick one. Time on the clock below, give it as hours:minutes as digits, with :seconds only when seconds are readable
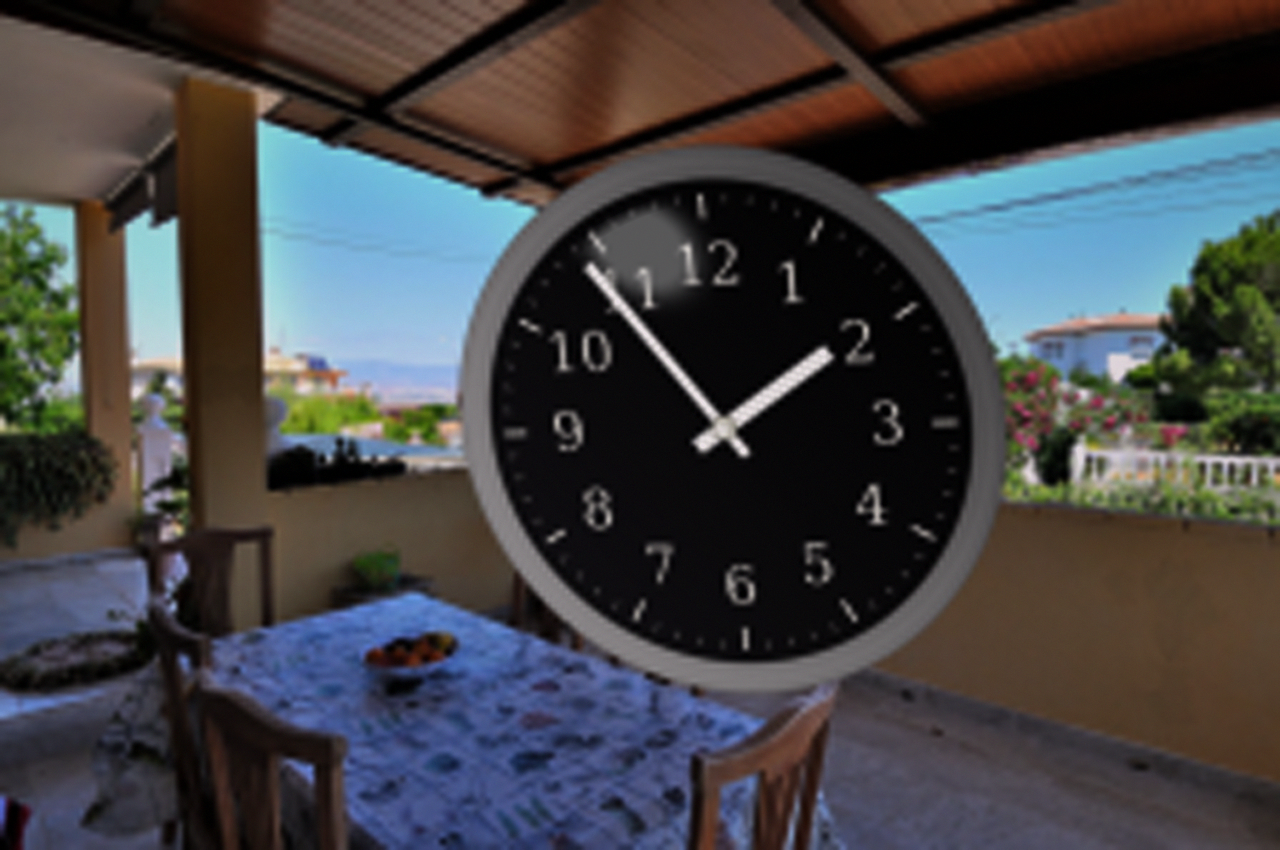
1:54
